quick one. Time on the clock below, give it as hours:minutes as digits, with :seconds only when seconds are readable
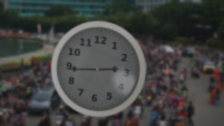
2:44
